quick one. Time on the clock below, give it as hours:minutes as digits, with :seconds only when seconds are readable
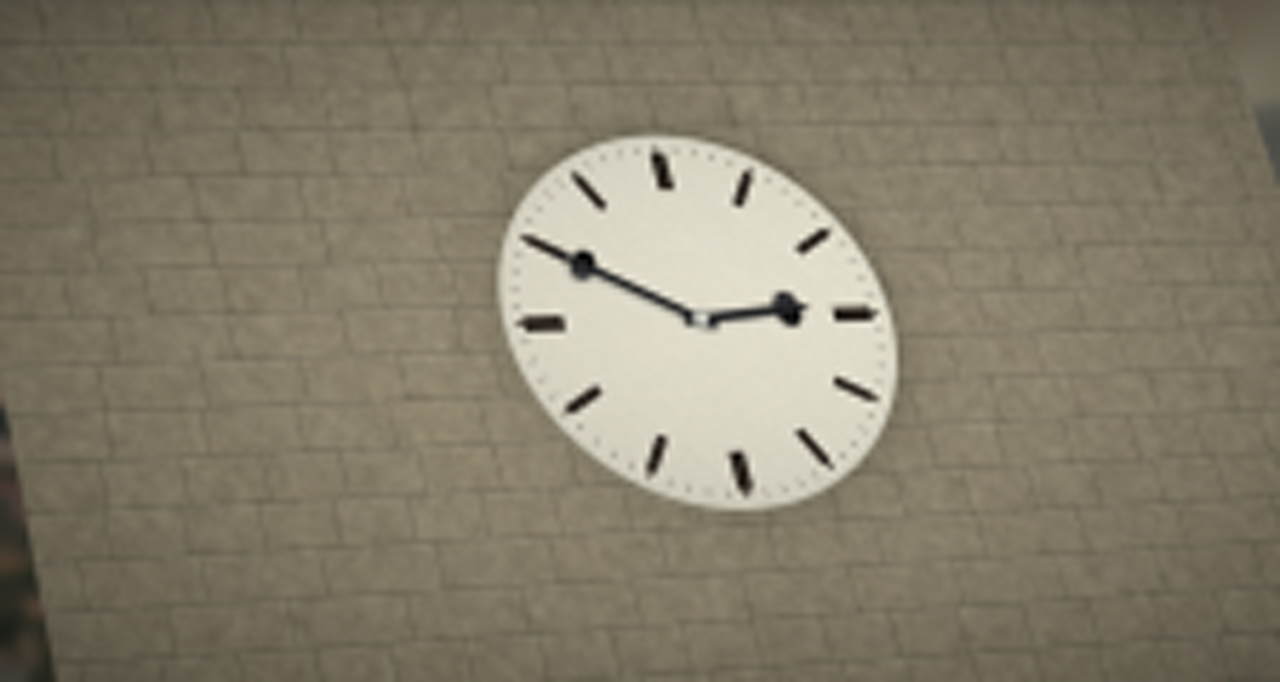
2:50
